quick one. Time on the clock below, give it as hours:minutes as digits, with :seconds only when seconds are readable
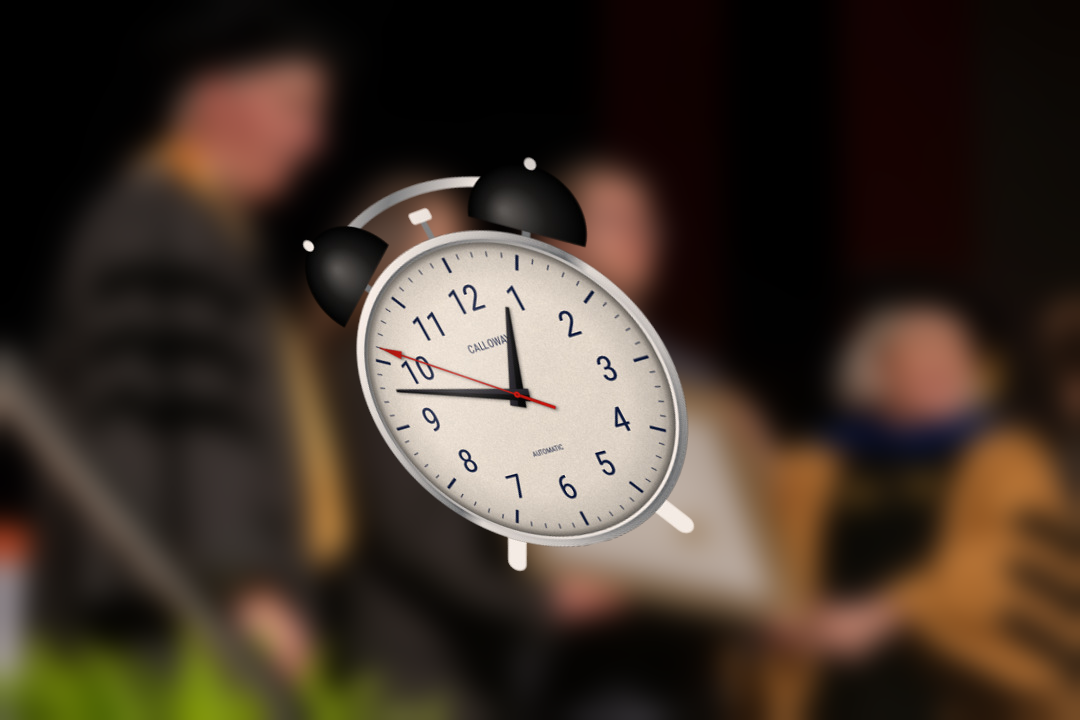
12:47:51
